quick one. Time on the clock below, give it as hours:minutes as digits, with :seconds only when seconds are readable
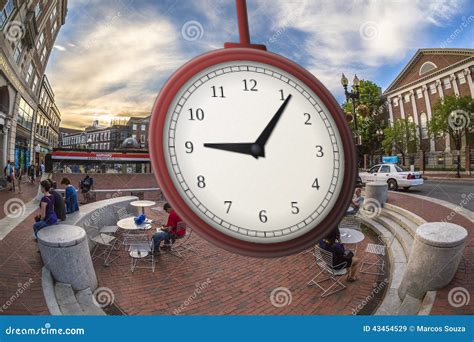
9:06
